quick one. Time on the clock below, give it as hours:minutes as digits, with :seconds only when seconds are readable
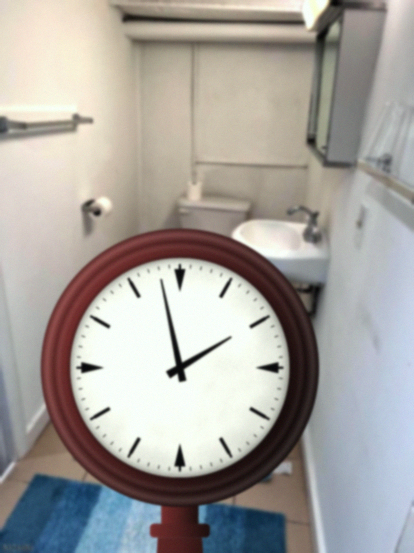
1:58
